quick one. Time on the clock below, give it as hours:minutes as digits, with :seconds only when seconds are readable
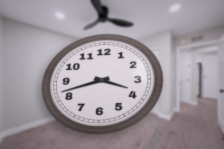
3:42
